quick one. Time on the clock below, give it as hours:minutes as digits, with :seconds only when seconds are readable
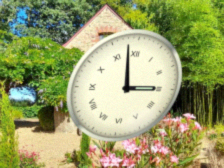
2:58
